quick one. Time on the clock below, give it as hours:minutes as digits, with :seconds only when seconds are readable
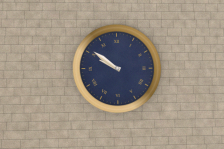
9:51
